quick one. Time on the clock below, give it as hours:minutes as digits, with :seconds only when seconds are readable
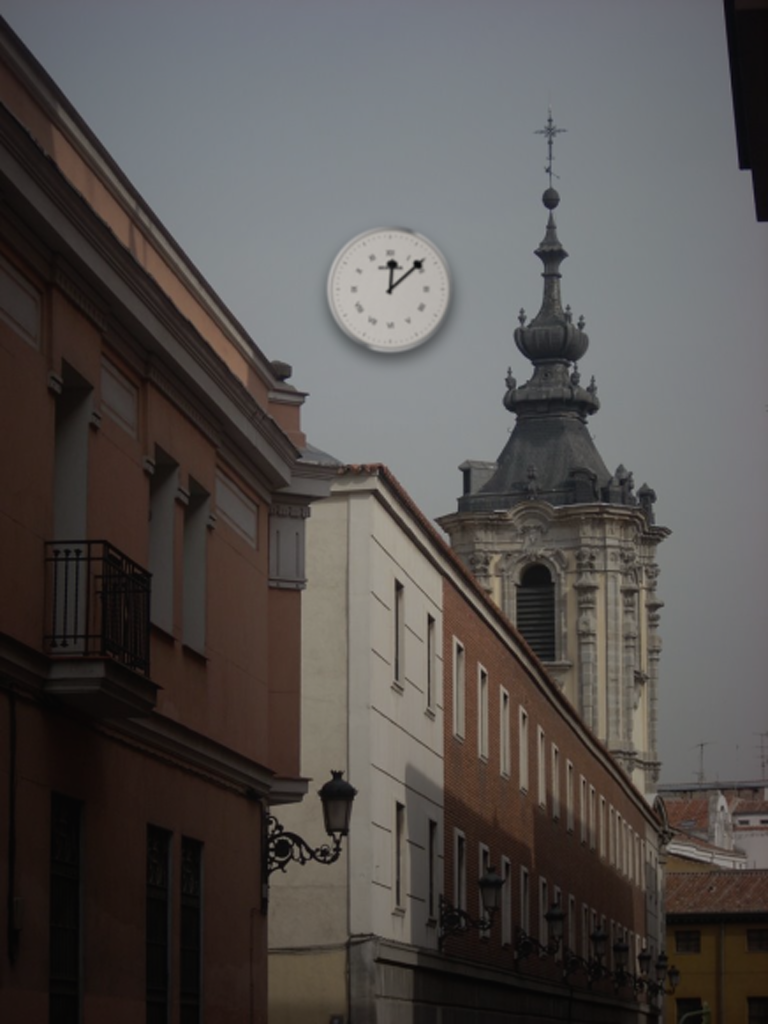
12:08
